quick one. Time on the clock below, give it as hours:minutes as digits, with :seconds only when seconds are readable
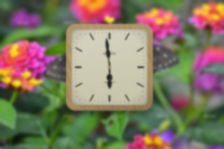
5:59
